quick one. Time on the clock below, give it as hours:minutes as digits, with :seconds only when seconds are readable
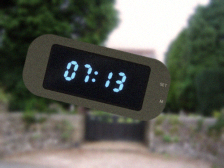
7:13
